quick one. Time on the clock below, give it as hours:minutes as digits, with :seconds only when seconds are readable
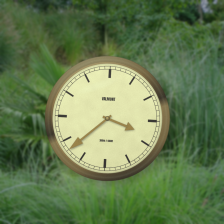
3:38
